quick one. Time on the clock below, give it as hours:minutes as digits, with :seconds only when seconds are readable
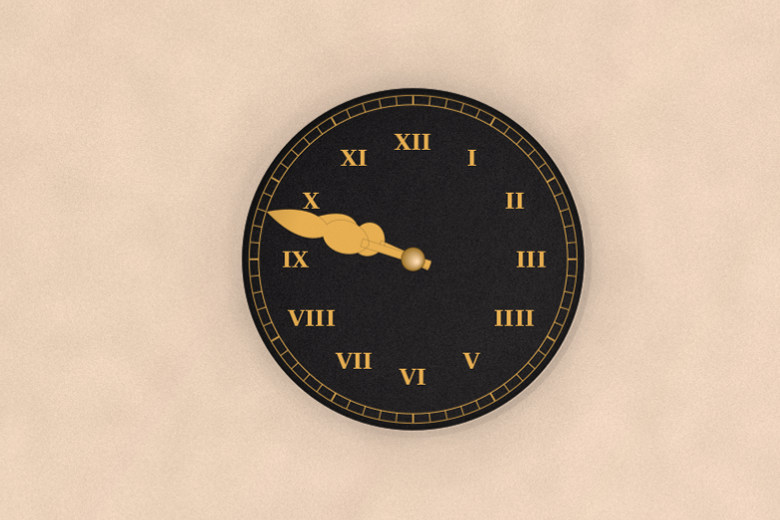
9:48
